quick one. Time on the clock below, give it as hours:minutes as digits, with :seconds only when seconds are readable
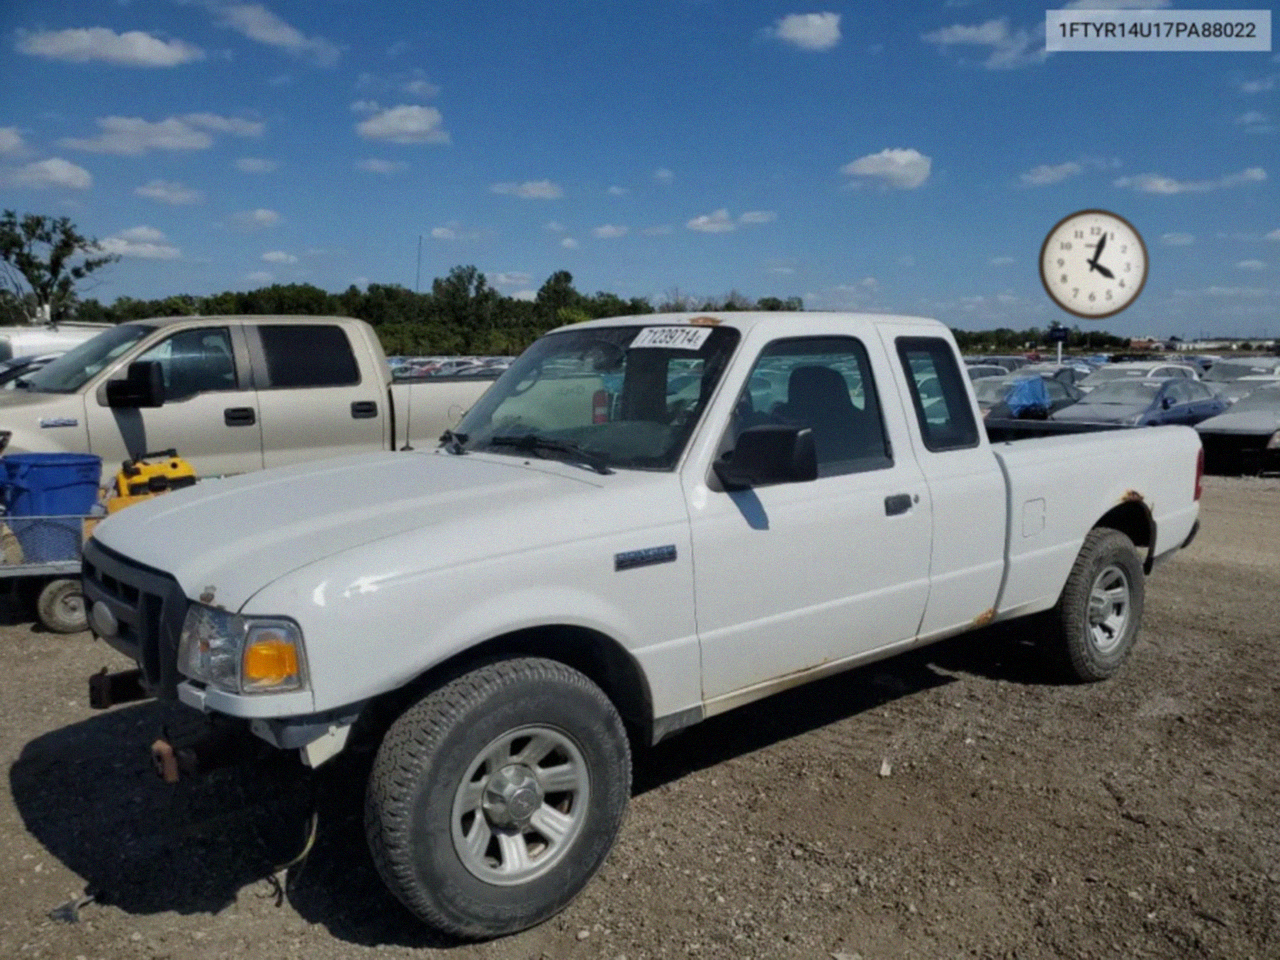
4:03
